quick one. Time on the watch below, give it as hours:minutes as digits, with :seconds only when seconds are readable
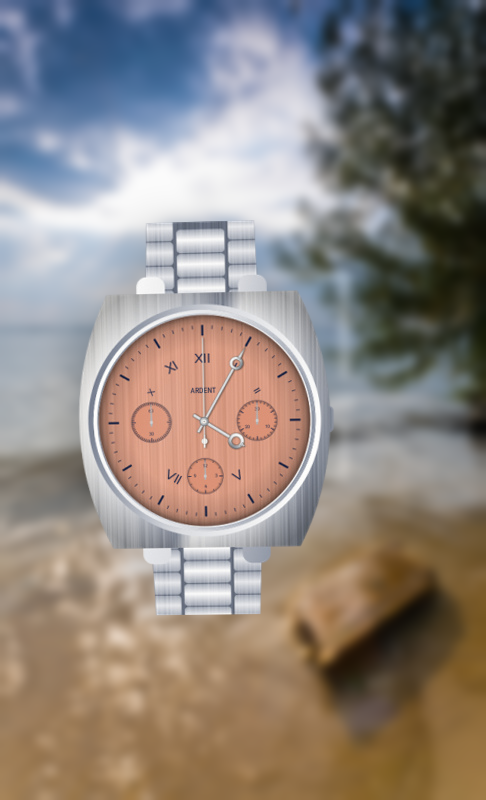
4:05
